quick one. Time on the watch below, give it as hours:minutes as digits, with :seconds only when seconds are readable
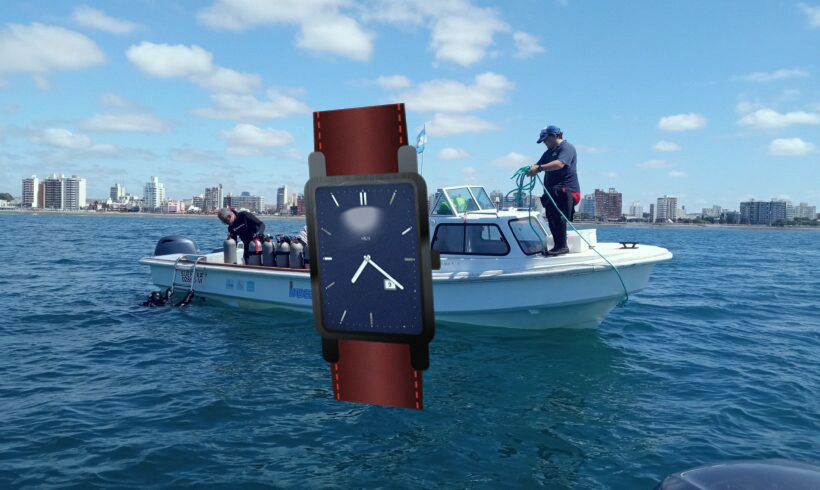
7:21
